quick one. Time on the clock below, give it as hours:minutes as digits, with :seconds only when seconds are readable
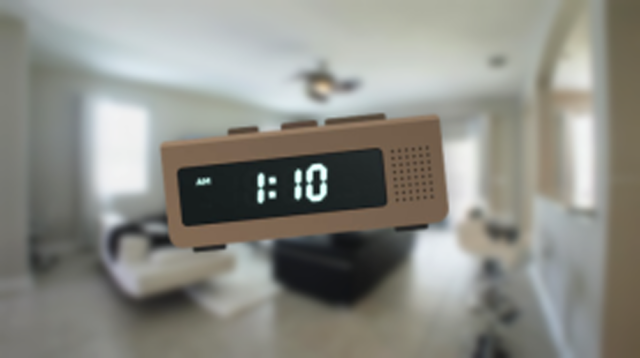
1:10
